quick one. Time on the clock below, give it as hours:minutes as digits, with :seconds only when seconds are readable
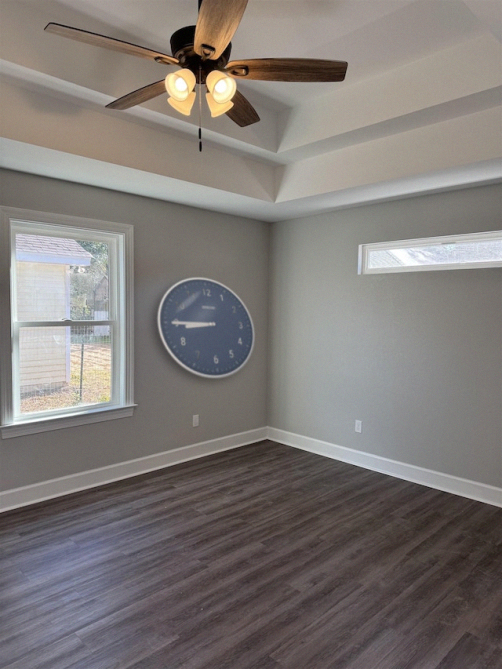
8:45
